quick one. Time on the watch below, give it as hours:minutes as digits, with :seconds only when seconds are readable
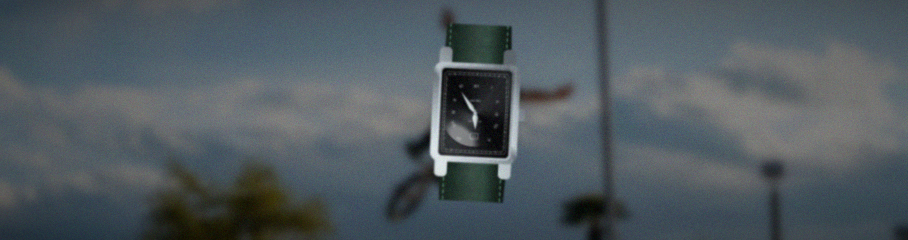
5:54
